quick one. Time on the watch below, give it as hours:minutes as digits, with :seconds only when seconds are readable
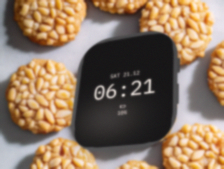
6:21
